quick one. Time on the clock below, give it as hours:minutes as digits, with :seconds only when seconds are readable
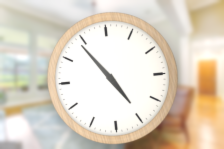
4:54
